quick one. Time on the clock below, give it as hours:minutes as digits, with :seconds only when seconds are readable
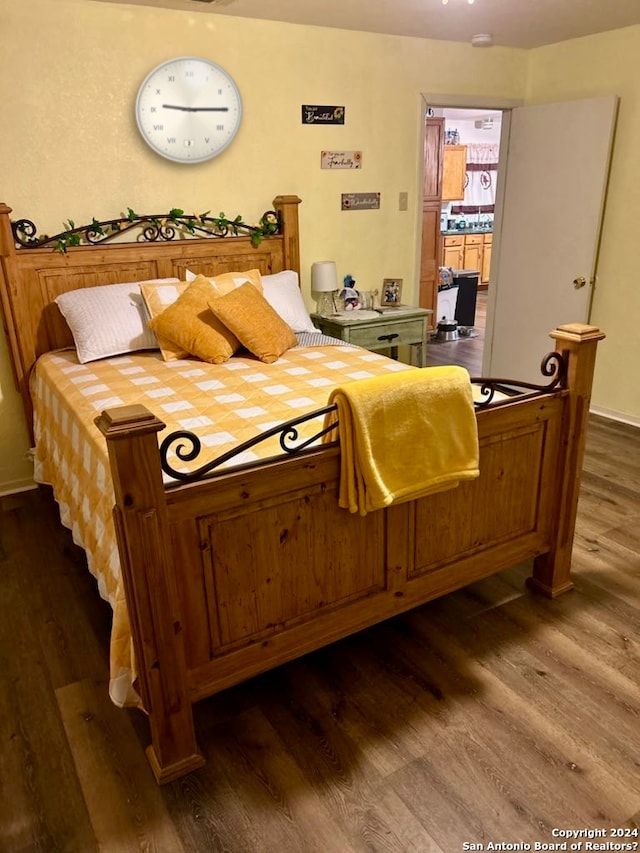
9:15
